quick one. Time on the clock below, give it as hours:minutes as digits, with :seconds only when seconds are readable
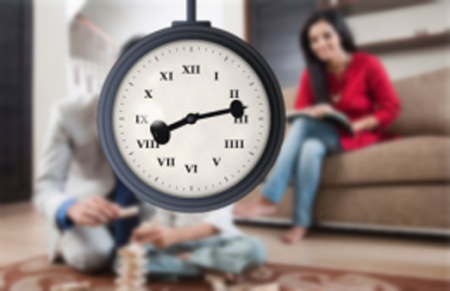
8:13
